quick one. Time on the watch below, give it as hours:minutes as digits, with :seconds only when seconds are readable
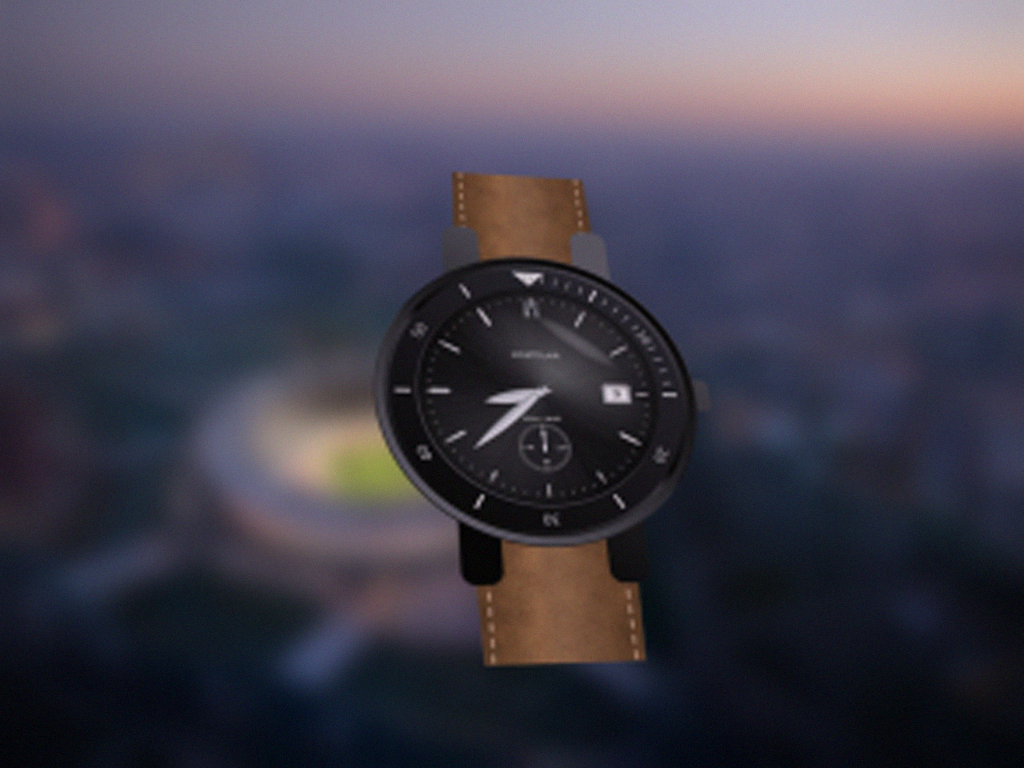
8:38
